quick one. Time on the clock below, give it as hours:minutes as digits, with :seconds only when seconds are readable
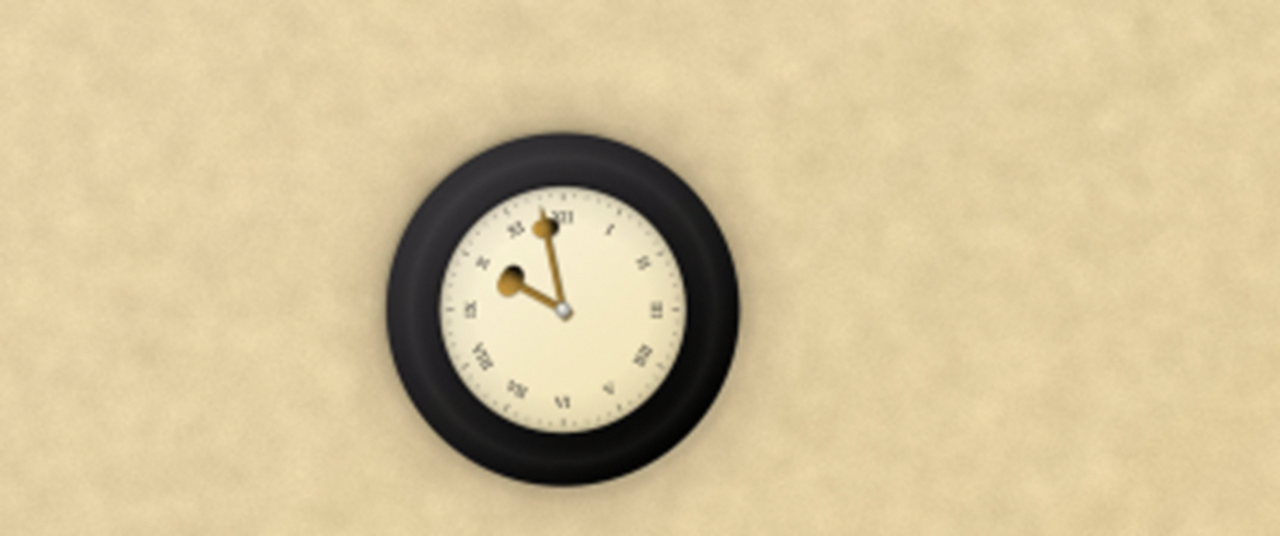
9:58
